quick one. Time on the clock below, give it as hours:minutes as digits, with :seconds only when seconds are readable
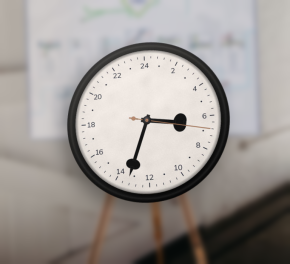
6:33:17
